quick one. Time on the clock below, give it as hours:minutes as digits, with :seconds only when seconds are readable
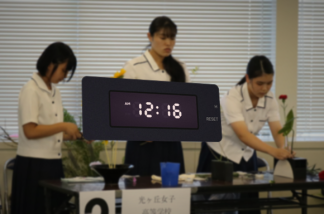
12:16
